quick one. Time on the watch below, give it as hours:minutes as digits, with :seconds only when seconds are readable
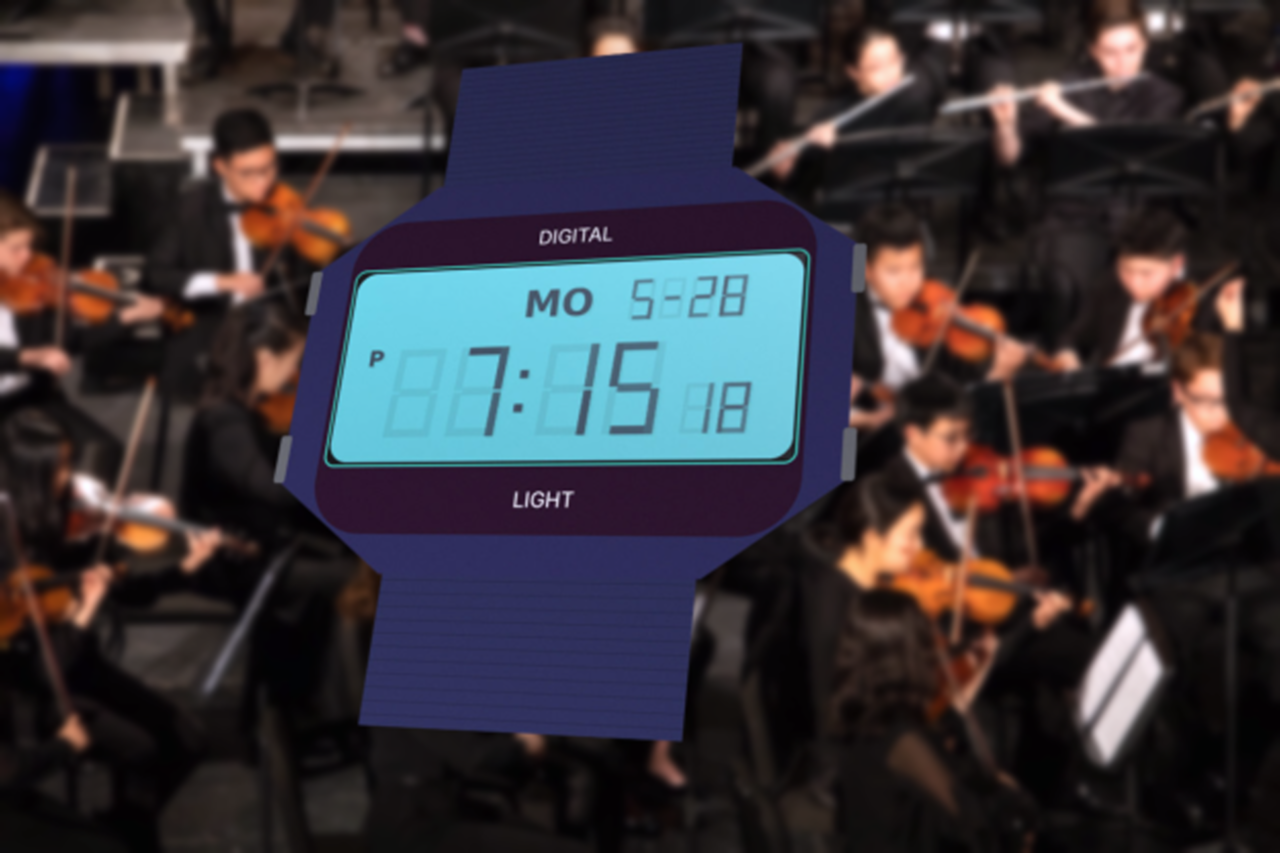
7:15:18
